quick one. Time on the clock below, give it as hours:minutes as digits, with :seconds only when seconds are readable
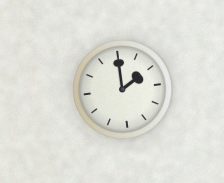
2:00
